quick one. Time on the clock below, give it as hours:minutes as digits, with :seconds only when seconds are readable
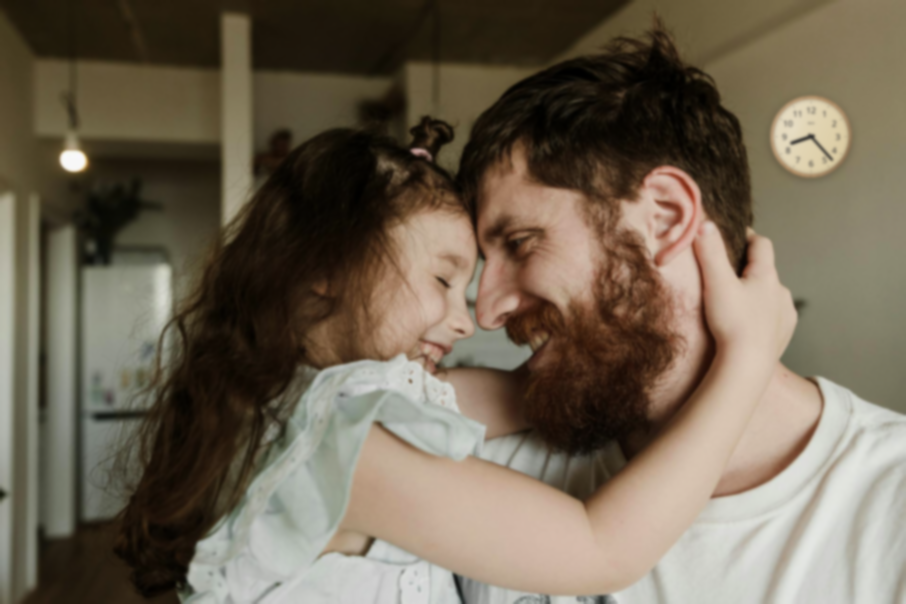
8:23
